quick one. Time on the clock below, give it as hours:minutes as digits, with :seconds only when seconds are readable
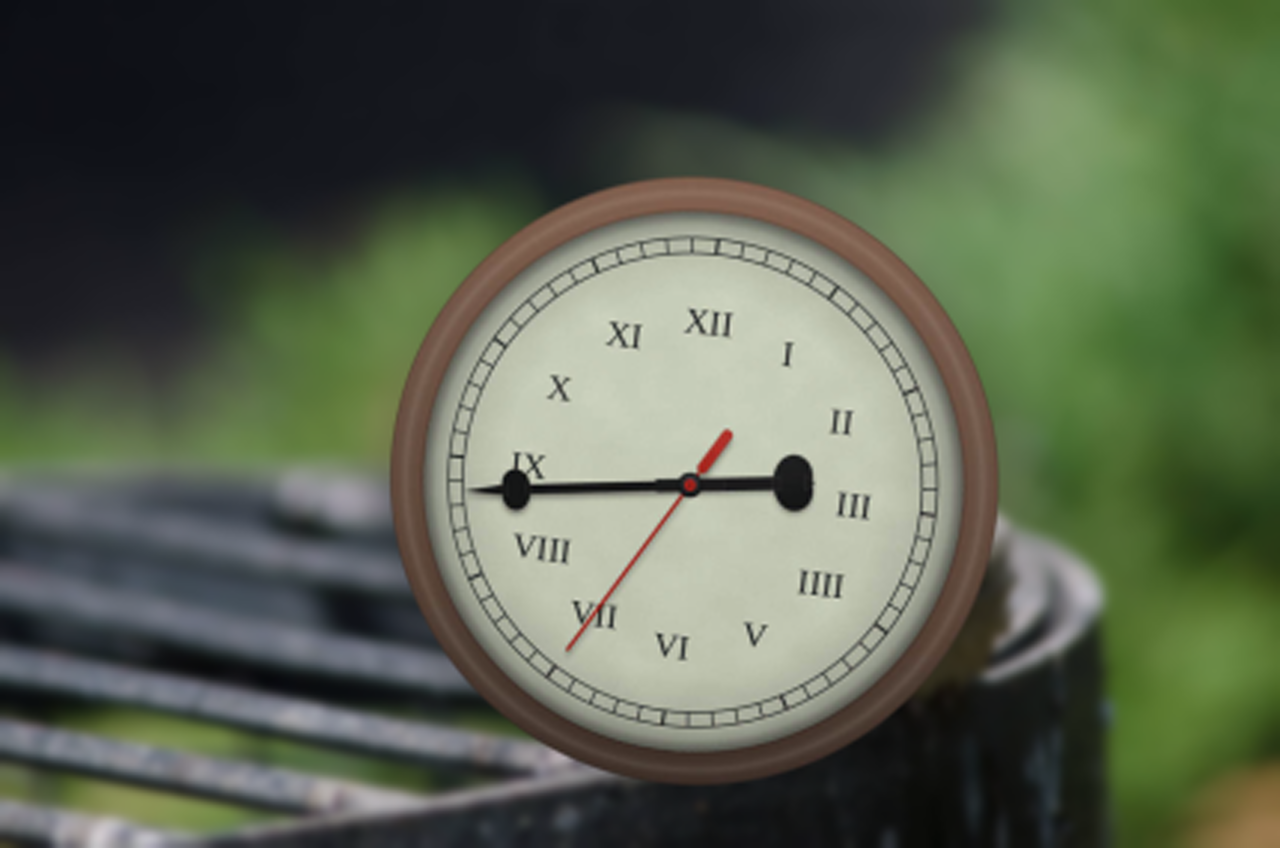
2:43:35
